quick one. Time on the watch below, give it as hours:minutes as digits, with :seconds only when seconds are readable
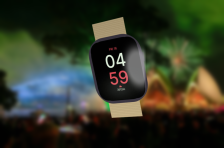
4:59
